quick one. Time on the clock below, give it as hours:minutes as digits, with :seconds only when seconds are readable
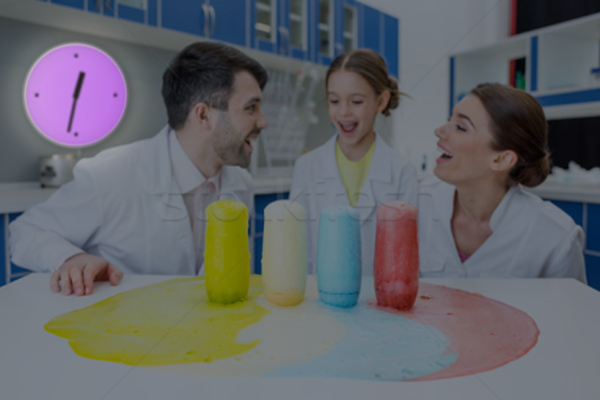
12:32
